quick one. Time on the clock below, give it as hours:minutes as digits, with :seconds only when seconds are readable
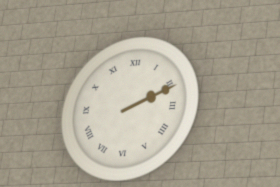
2:11
